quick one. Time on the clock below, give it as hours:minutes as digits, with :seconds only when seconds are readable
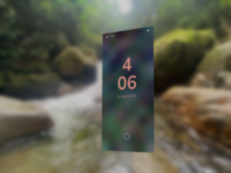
4:06
